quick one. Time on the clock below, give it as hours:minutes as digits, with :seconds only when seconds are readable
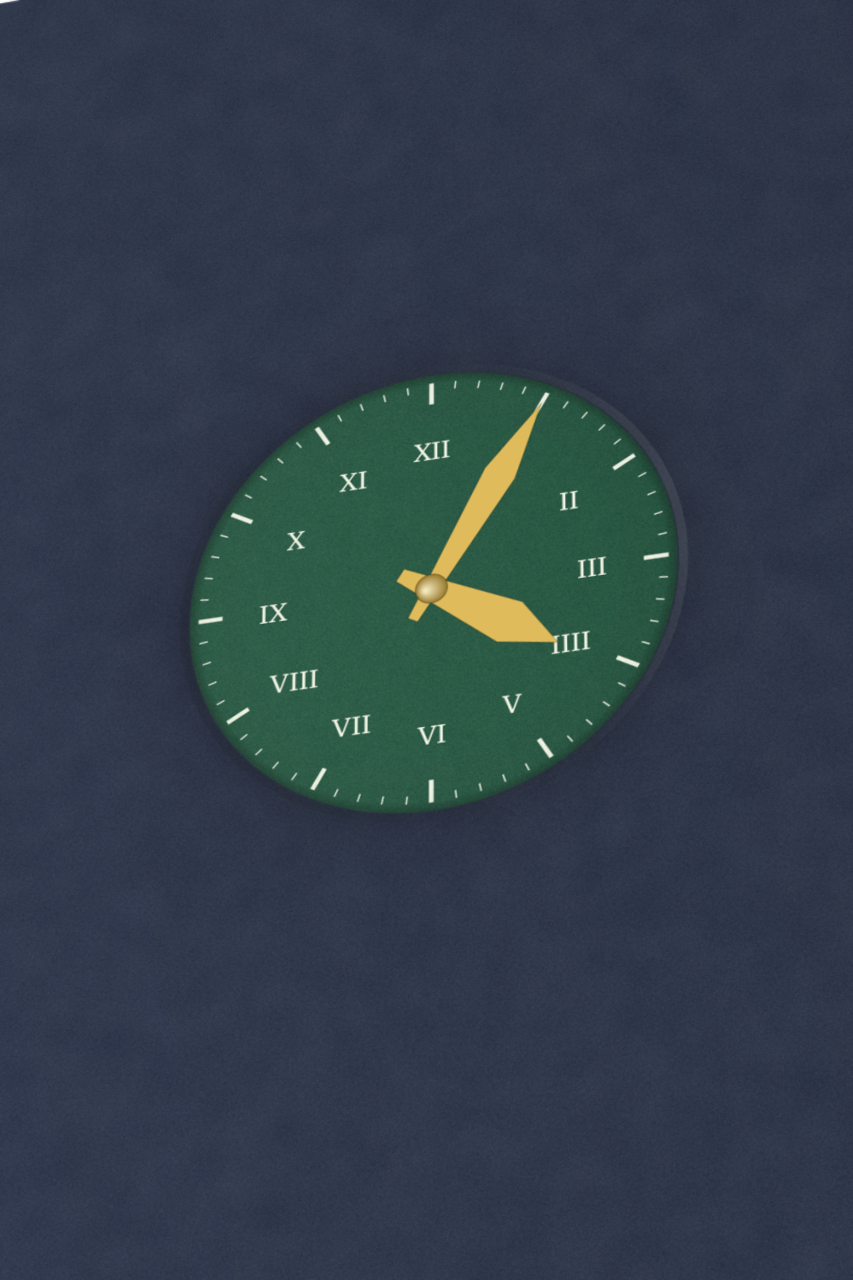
4:05
